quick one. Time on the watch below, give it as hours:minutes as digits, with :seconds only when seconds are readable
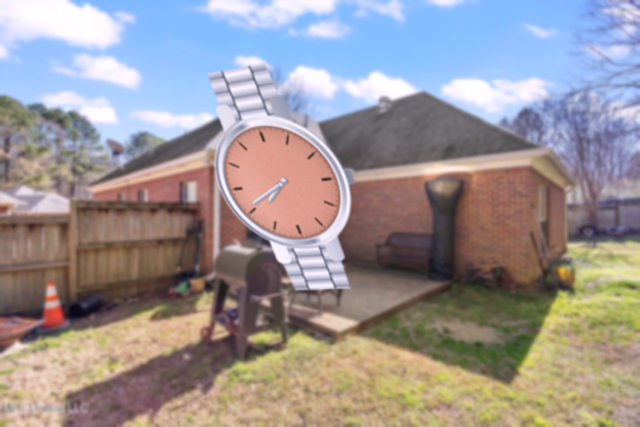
7:41
